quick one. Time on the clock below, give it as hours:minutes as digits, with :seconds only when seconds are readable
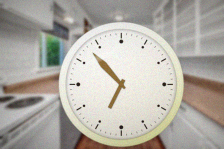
6:53
